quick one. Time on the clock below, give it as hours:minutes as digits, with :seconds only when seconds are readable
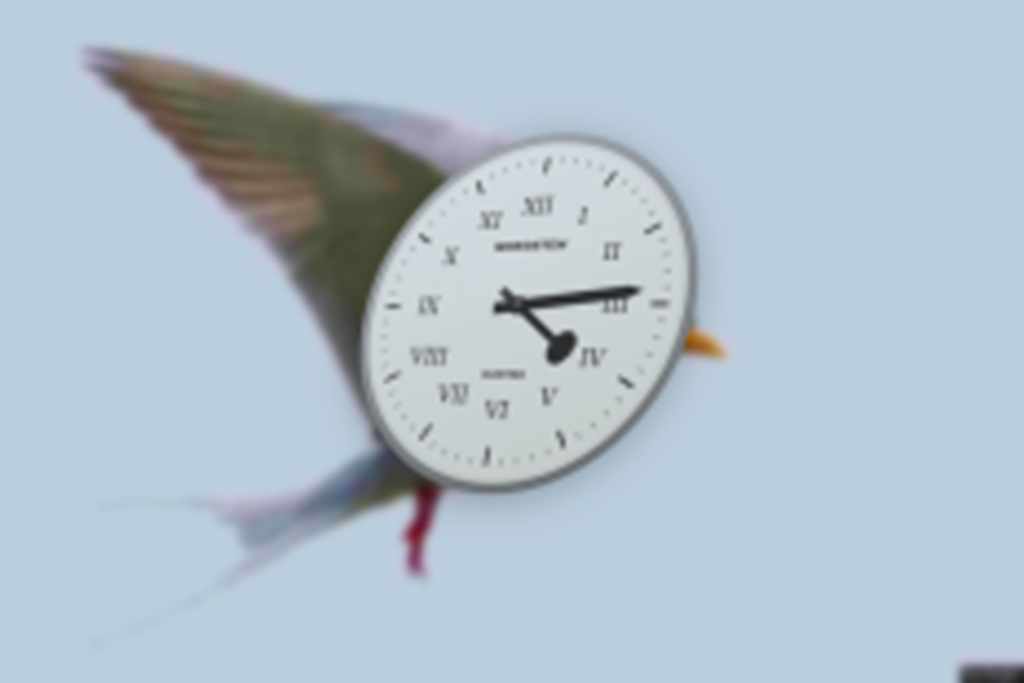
4:14
